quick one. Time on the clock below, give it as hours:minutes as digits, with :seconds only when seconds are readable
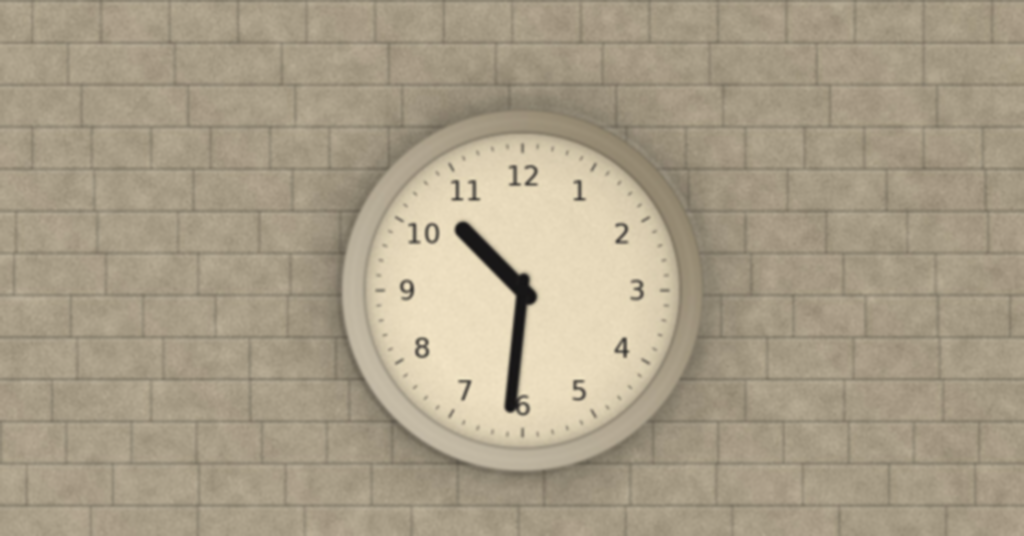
10:31
